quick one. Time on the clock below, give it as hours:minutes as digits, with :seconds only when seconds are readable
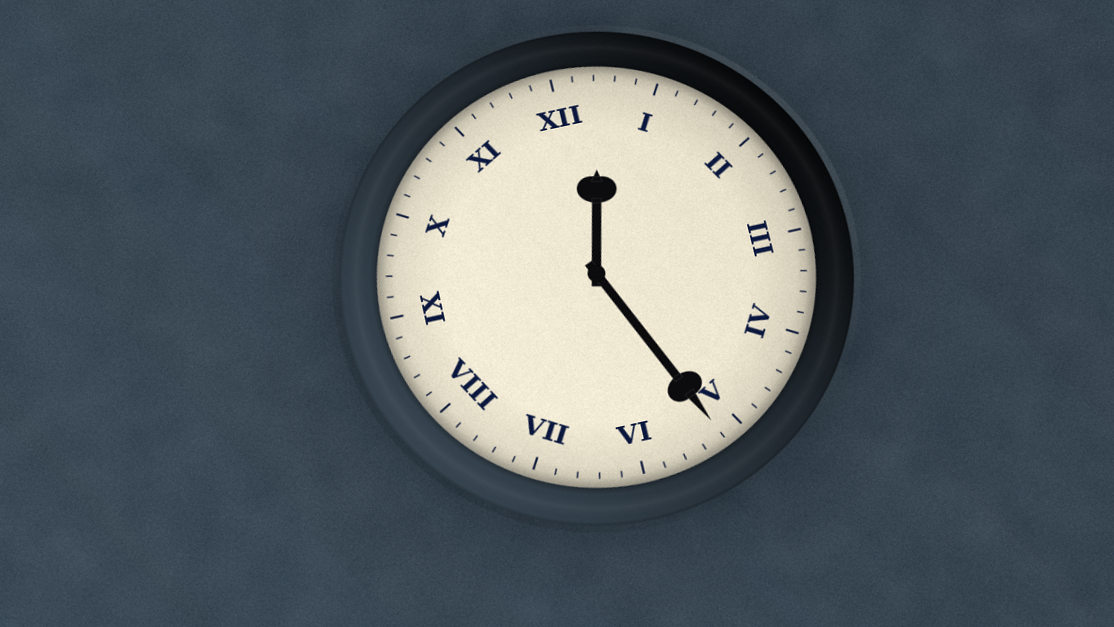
12:26
